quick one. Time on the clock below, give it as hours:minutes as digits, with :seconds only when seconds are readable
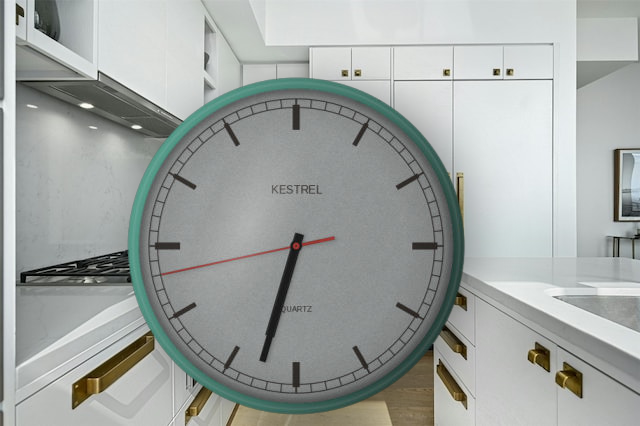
6:32:43
